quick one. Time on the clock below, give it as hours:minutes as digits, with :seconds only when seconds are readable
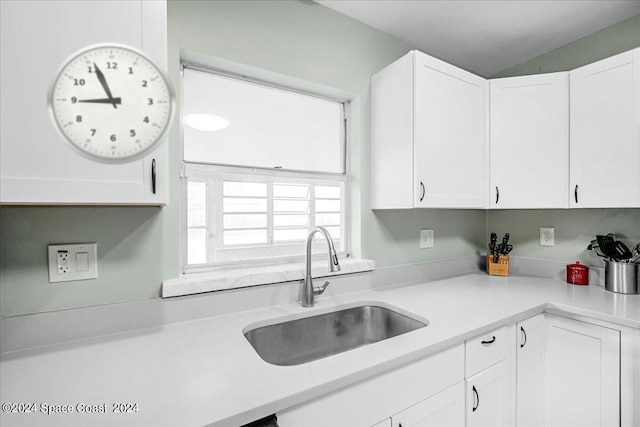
8:56
